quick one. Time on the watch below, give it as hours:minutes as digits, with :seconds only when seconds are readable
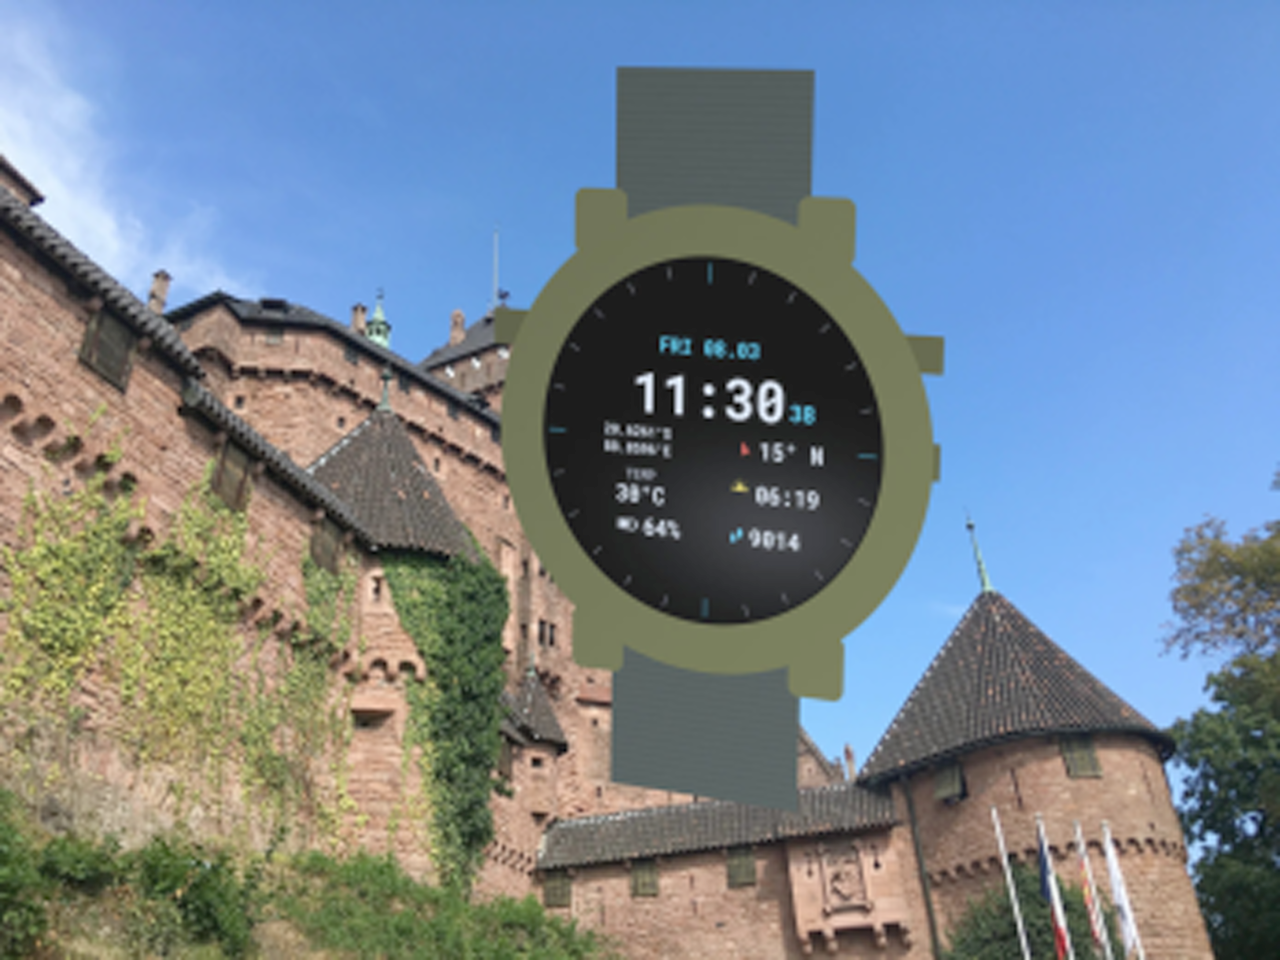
11:30
